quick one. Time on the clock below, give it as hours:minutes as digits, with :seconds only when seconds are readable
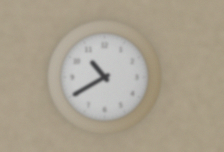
10:40
